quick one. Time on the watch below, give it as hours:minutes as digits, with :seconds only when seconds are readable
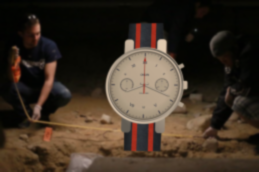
8:19
